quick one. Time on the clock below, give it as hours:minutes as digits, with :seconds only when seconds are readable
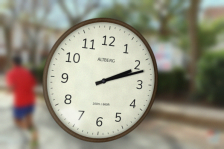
2:12
